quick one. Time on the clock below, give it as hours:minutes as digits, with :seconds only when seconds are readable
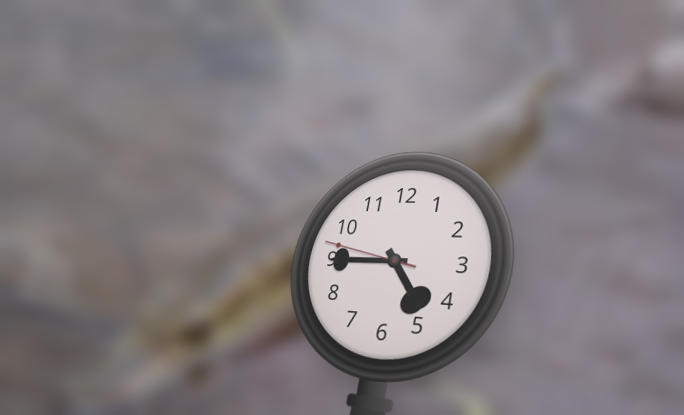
4:44:47
